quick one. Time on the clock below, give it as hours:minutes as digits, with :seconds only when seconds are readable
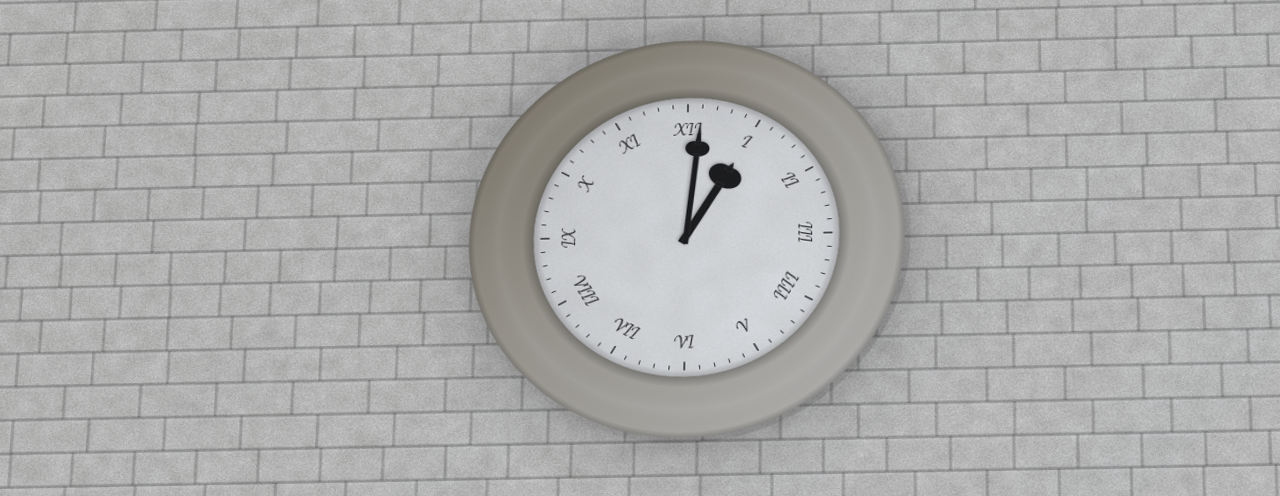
1:01
